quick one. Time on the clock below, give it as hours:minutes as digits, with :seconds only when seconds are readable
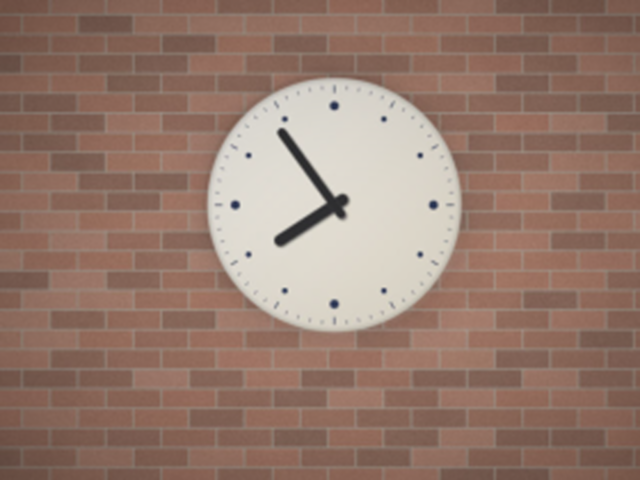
7:54
